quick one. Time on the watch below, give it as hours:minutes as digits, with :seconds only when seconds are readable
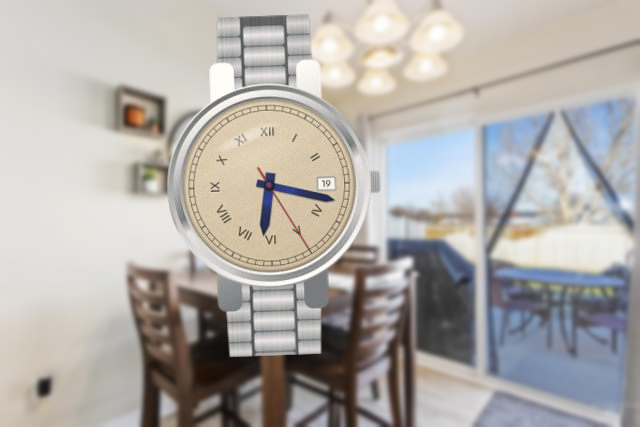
6:17:25
